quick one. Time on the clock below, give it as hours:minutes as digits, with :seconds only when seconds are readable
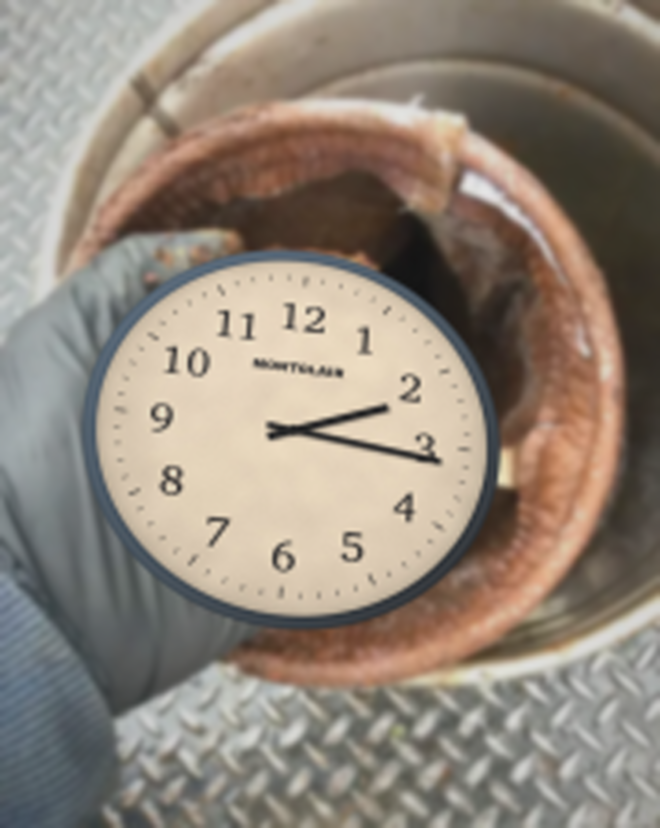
2:16
